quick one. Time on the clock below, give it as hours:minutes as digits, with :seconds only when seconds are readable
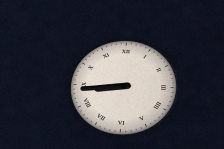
8:44
